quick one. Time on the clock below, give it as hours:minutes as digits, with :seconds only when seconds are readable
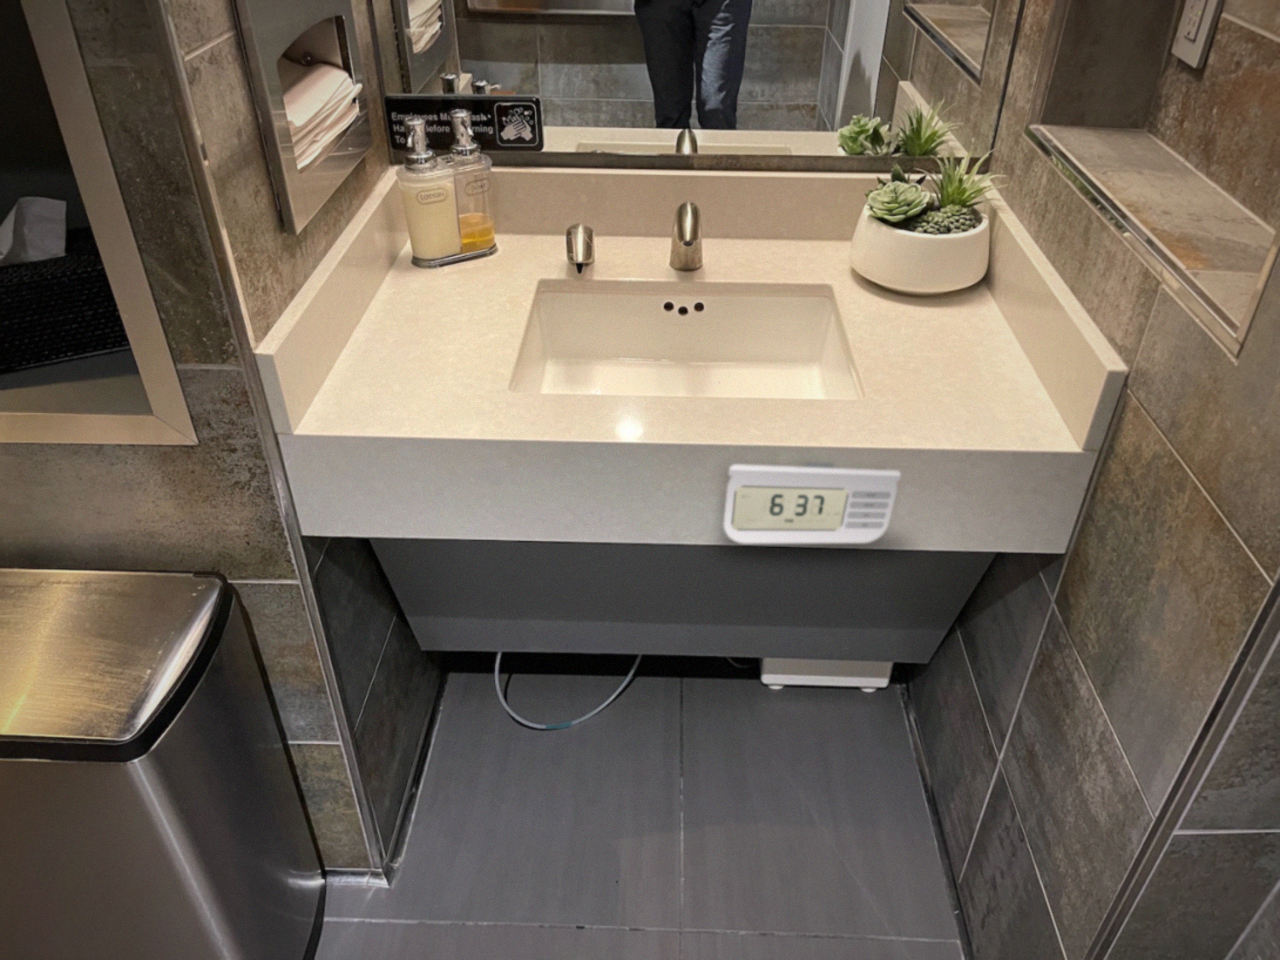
6:37
